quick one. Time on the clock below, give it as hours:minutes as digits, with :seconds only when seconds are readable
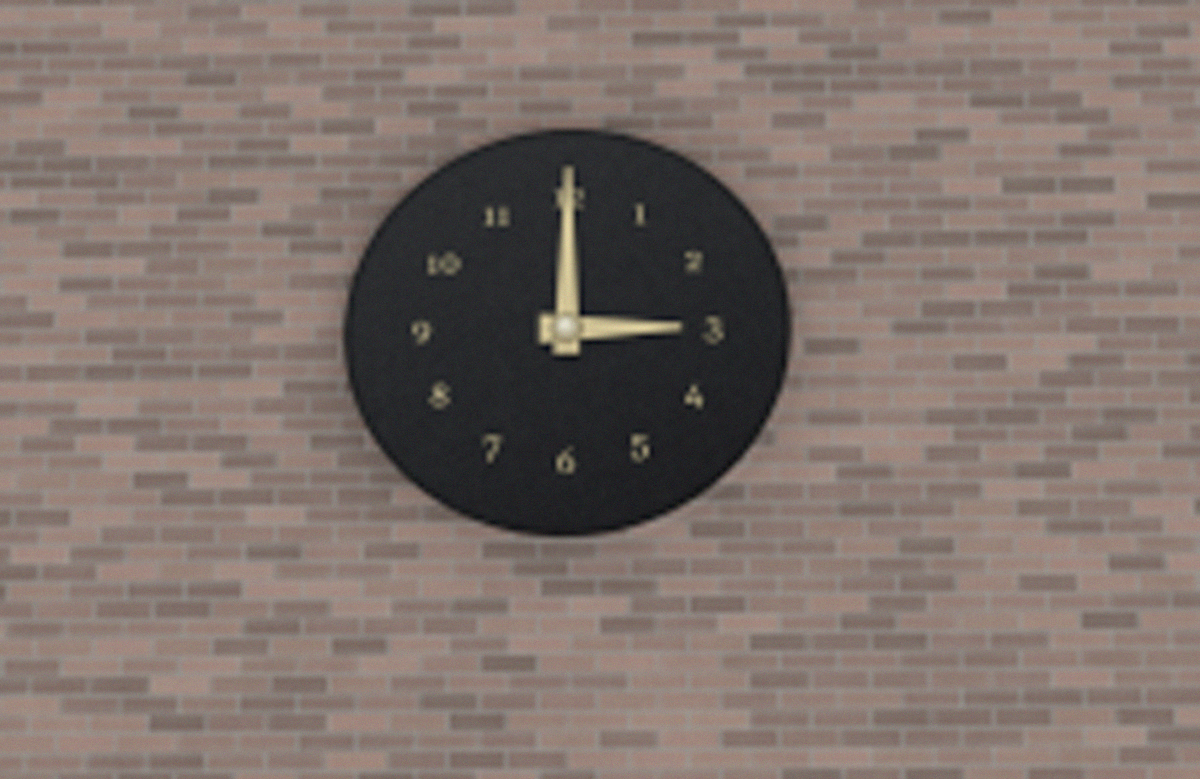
3:00
